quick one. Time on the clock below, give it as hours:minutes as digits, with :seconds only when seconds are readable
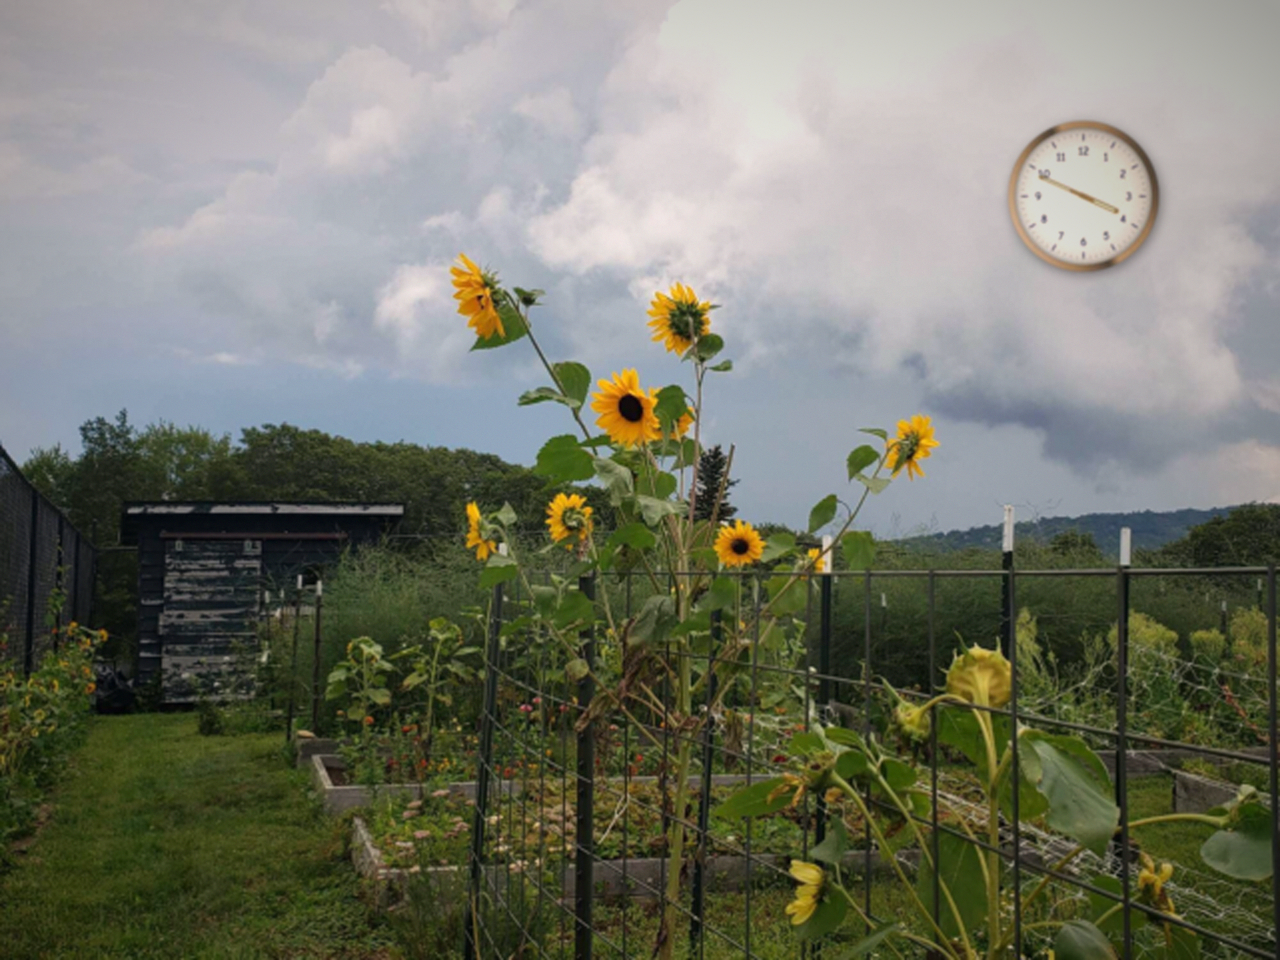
3:49
